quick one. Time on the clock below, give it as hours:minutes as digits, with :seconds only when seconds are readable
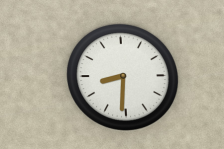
8:31
